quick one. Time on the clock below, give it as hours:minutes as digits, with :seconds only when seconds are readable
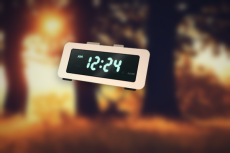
12:24
